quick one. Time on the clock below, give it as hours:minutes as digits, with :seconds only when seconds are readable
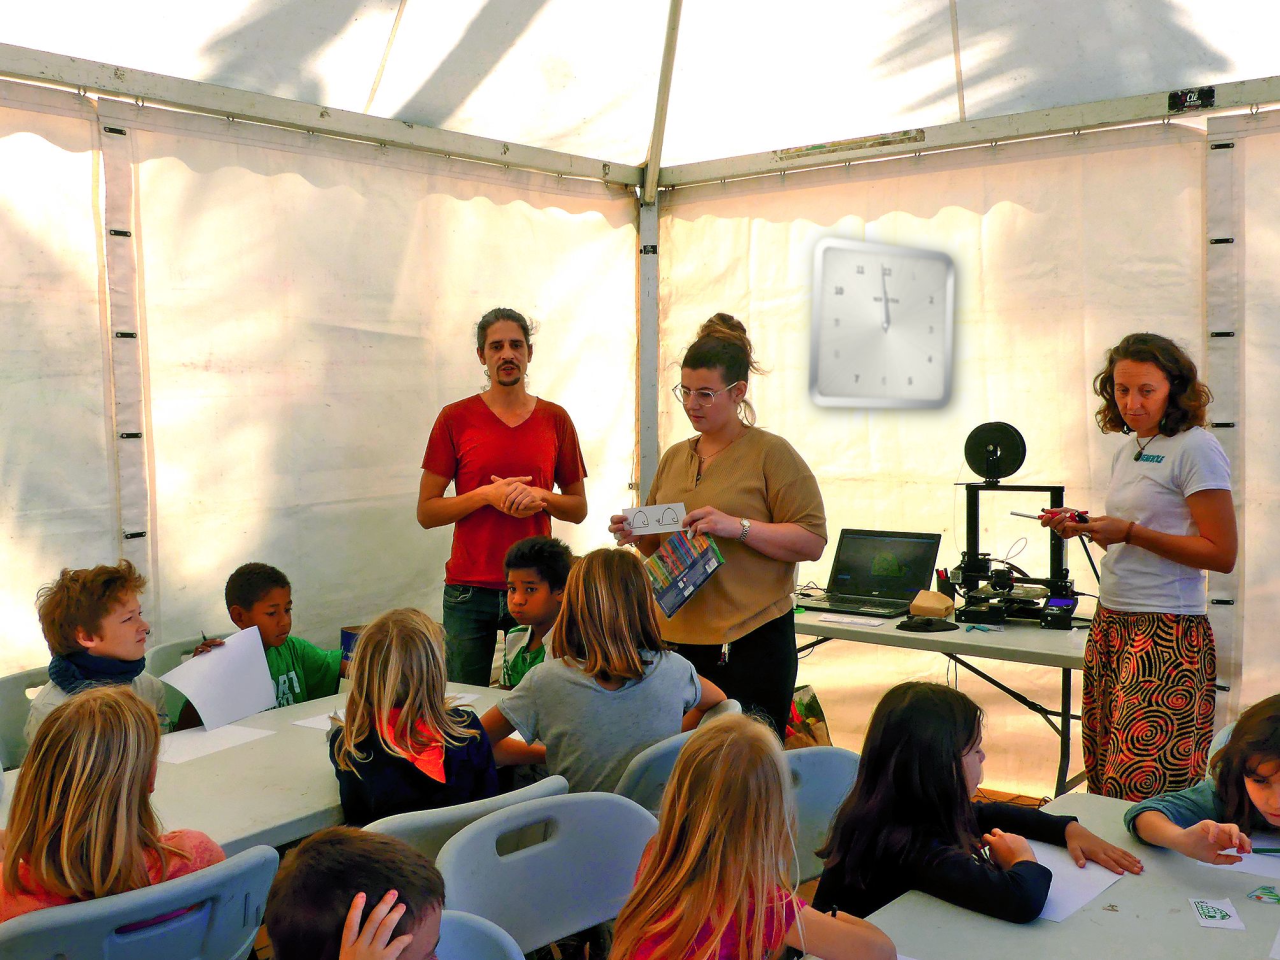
11:59
